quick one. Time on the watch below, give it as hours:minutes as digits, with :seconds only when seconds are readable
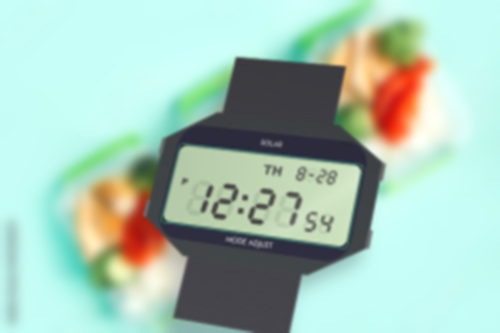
12:27:54
